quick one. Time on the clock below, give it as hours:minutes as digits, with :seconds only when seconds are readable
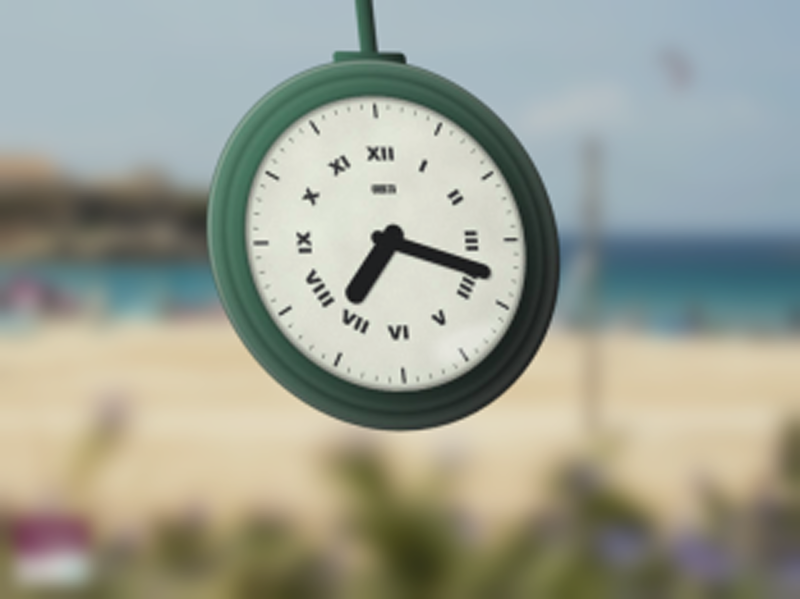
7:18
